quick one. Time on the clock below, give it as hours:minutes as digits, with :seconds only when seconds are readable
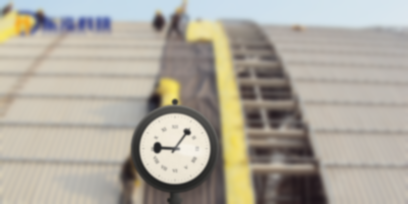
9:06
